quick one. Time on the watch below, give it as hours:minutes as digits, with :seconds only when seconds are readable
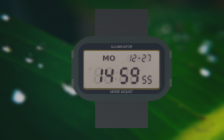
14:59:55
